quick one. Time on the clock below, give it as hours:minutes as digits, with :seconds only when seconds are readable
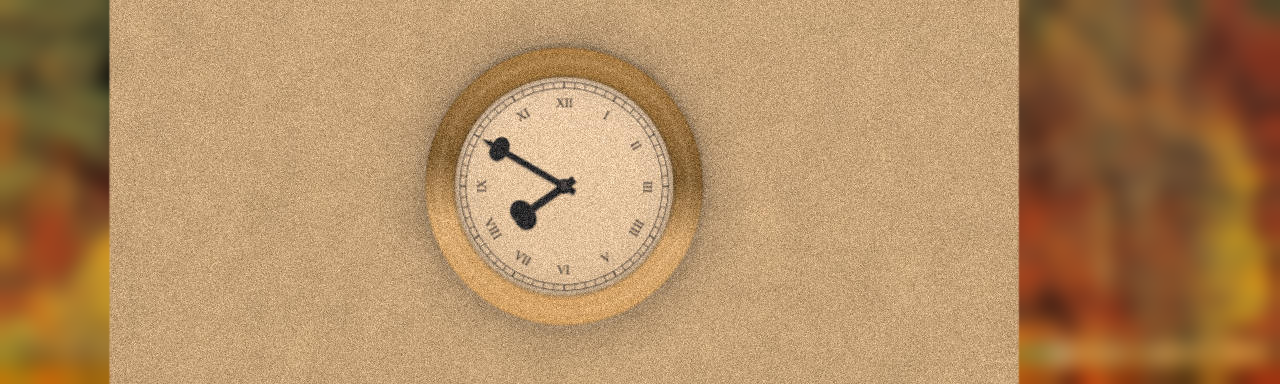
7:50
